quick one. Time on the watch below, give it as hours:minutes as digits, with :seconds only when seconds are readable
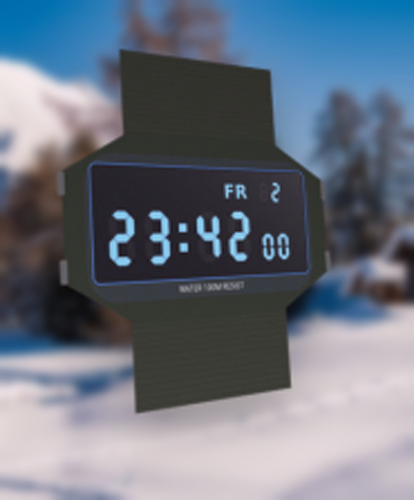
23:42:00
